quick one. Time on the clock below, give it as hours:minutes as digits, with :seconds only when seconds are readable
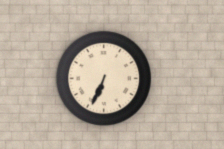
6:34
